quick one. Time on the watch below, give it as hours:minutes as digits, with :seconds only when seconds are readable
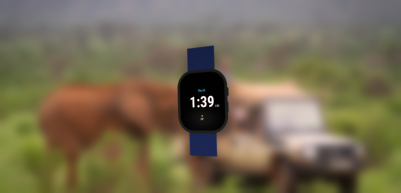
1:39
